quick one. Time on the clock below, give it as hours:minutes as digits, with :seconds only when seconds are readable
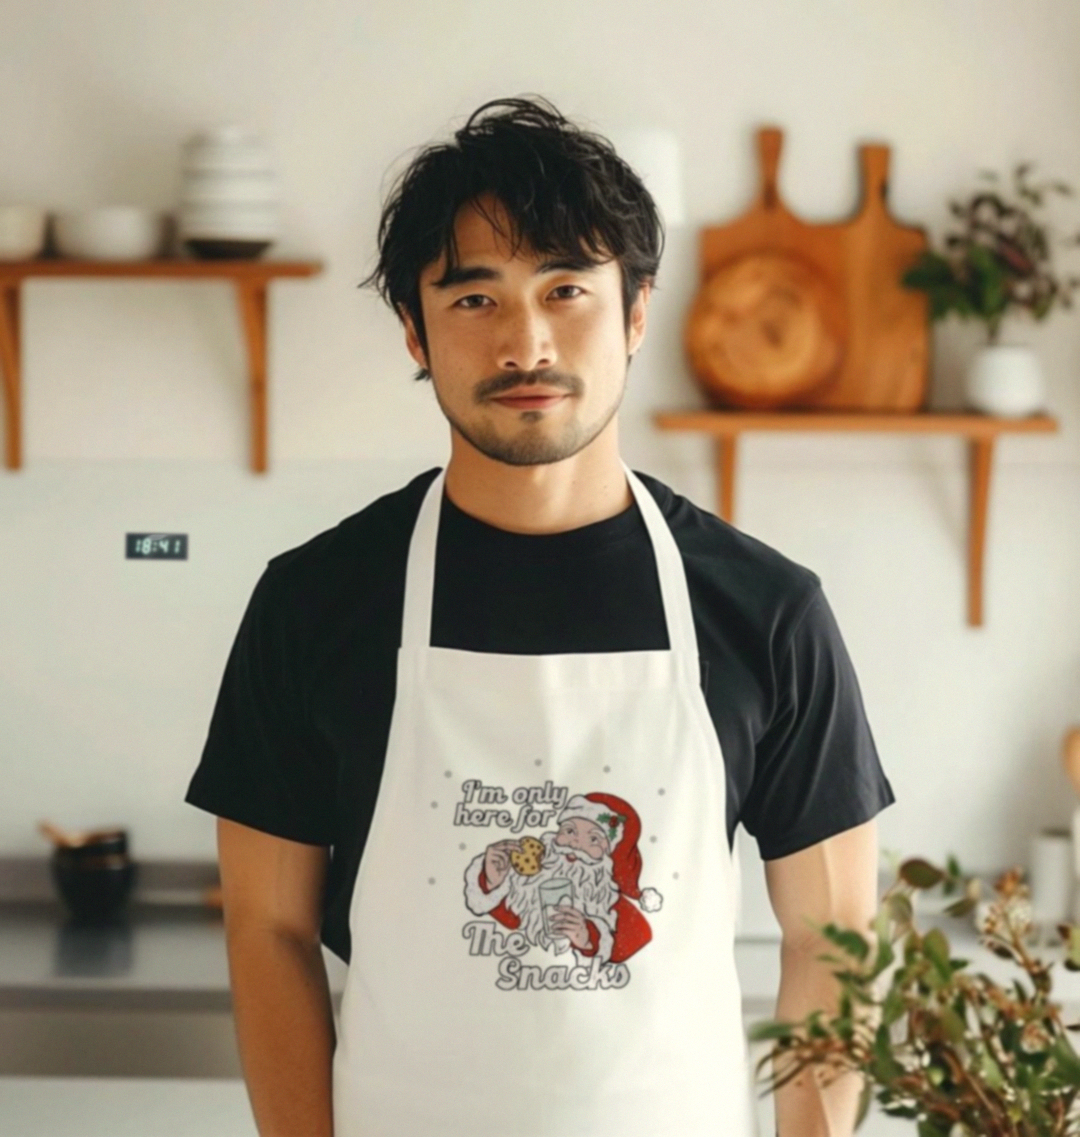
18:41
